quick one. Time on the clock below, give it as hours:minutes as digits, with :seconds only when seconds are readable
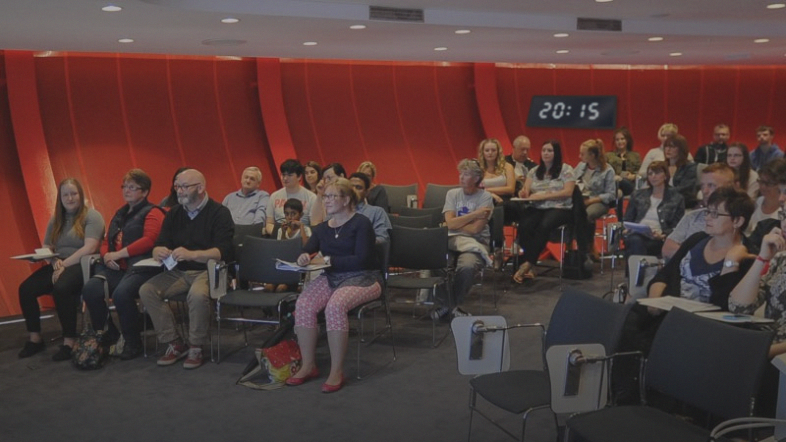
20:15
